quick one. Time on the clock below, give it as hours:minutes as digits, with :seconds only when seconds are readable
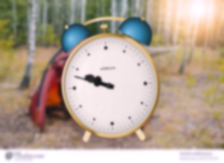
9:48
